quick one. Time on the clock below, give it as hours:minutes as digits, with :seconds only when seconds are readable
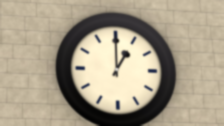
1:00
